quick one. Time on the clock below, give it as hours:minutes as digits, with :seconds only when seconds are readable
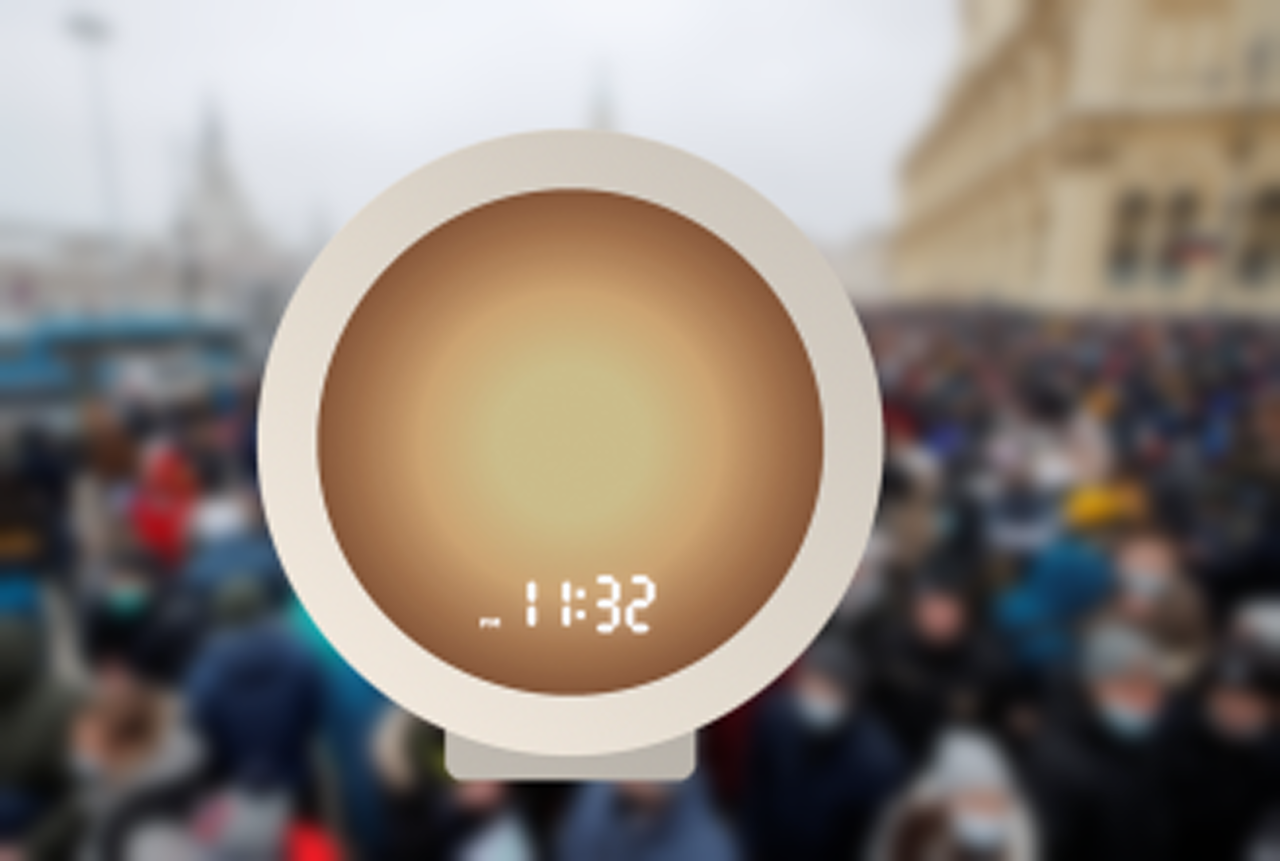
11:32
